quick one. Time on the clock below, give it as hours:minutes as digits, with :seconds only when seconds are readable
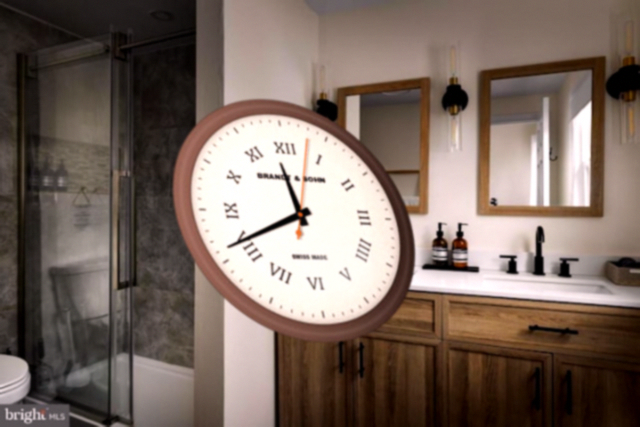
11:41:03
